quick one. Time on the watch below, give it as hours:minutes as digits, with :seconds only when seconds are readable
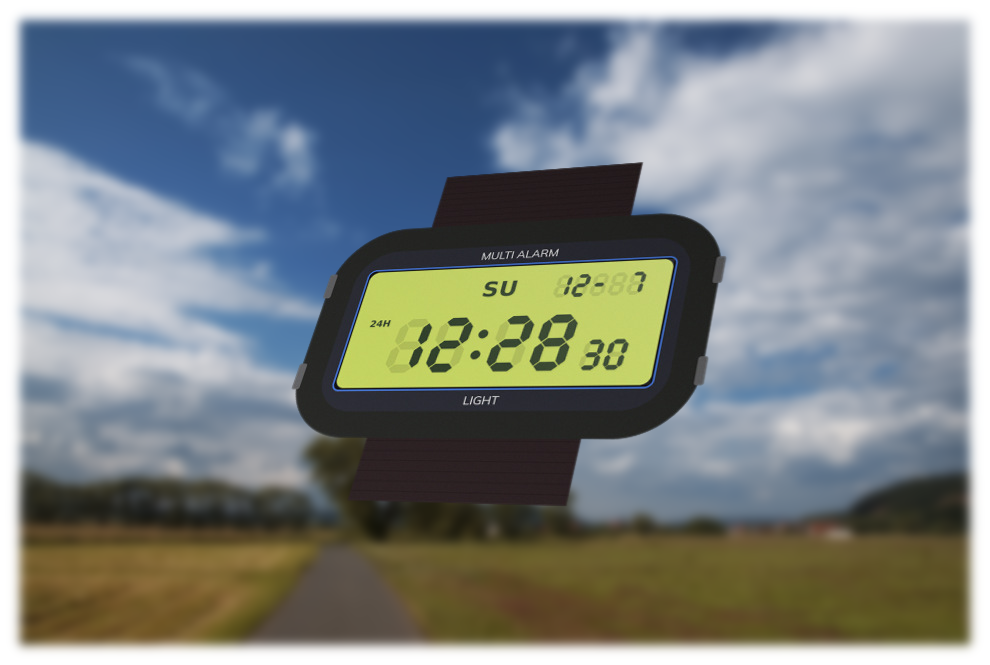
12:28:30
